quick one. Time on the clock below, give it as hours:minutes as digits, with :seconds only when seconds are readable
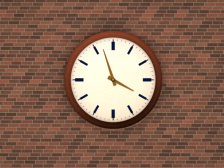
3:57
